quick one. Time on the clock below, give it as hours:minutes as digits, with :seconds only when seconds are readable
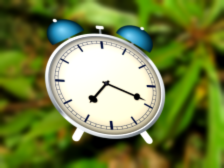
7:19
